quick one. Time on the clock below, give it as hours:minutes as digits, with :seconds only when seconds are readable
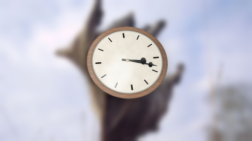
3:18
